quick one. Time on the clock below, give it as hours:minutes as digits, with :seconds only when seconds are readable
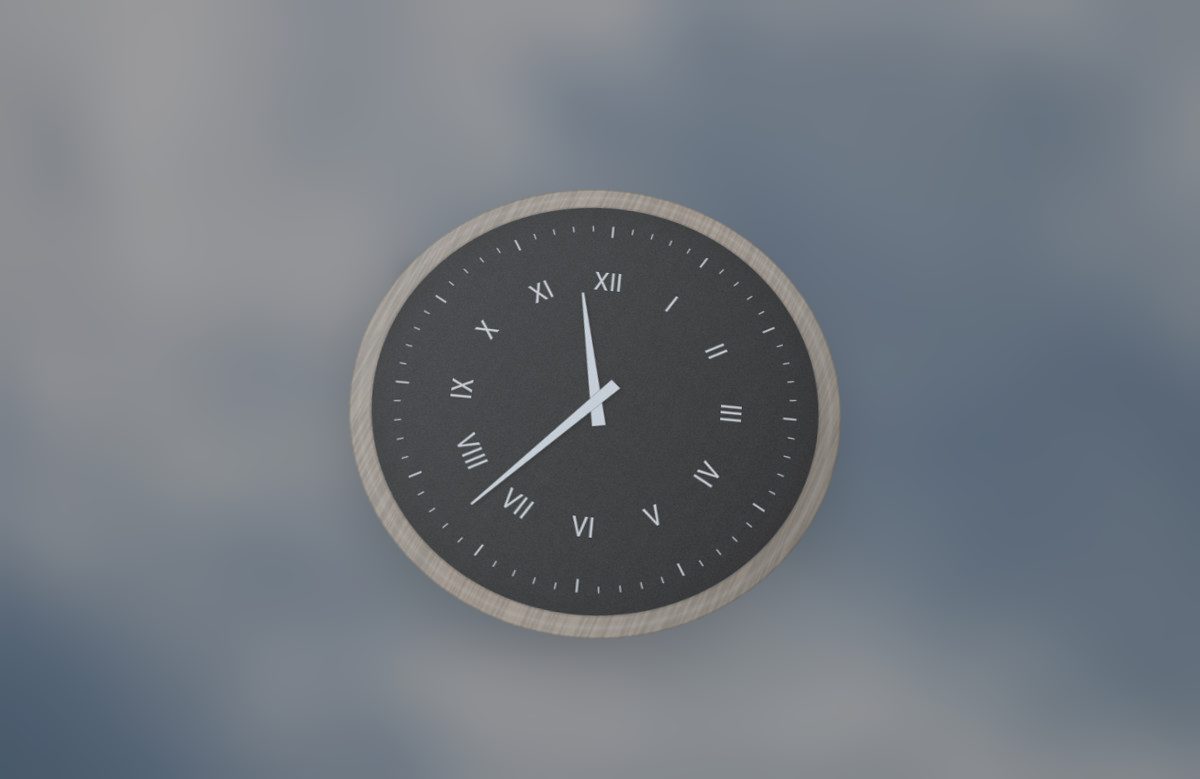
11:37
